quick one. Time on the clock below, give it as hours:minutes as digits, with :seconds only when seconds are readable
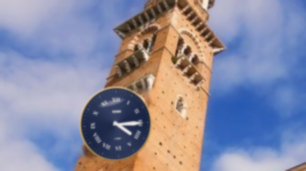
4:15
